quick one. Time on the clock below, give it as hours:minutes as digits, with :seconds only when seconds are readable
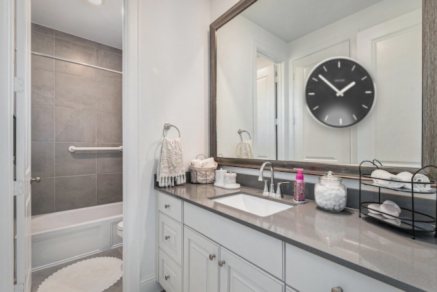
1:52
